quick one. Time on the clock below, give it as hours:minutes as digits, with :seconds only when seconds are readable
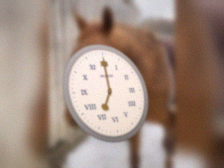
7:00
